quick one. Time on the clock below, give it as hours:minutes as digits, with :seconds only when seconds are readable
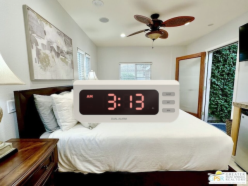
3:13
